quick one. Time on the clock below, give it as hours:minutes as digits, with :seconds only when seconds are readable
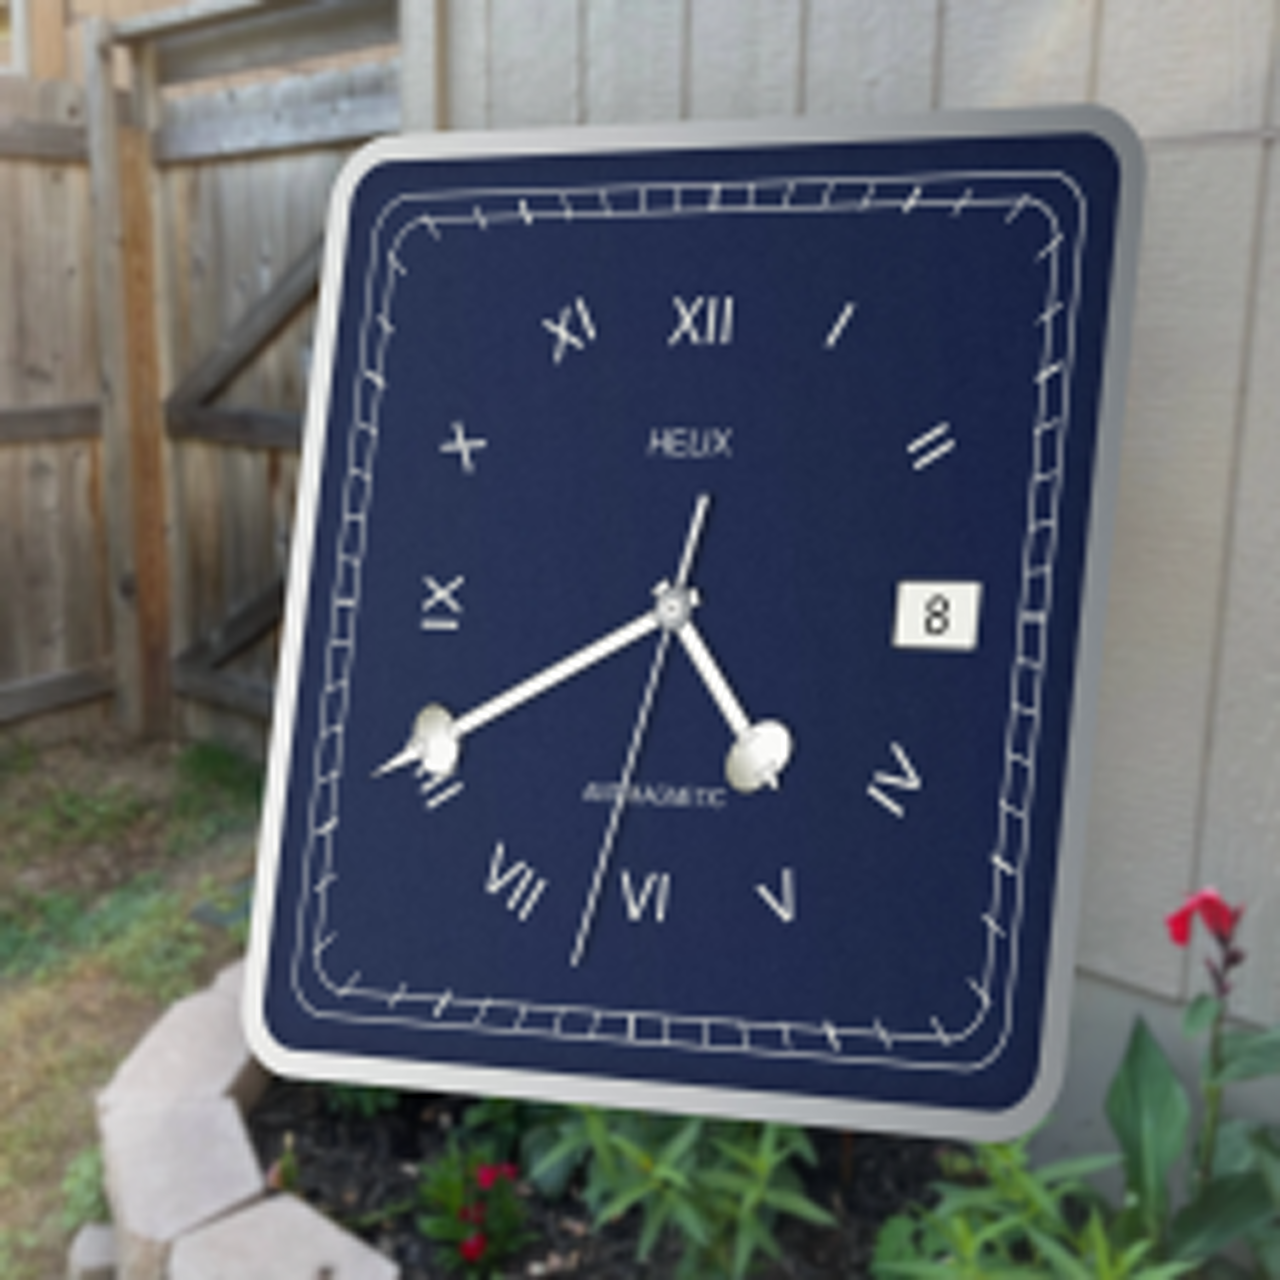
4:40:32
